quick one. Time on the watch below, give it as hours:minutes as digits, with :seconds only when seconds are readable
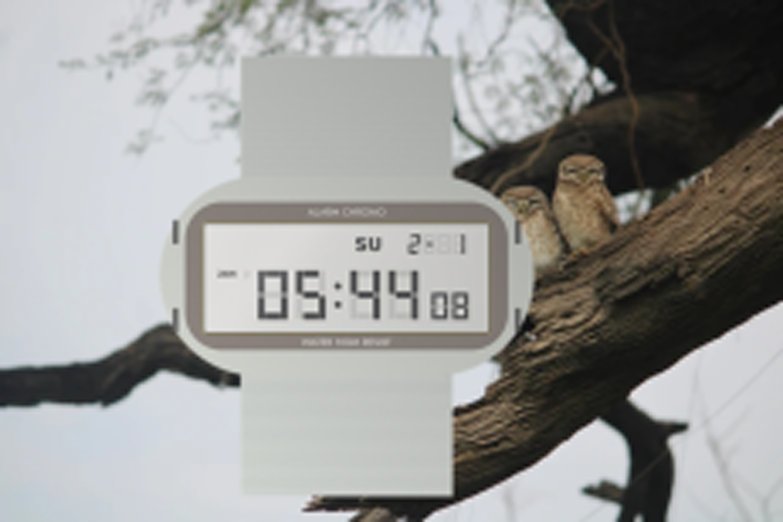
5:44:08
